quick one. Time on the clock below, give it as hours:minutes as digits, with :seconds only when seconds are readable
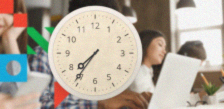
7:36
